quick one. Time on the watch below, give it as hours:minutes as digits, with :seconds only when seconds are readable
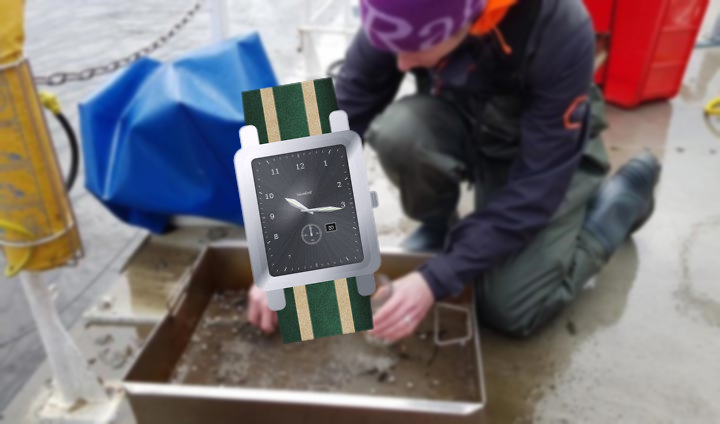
10:16
